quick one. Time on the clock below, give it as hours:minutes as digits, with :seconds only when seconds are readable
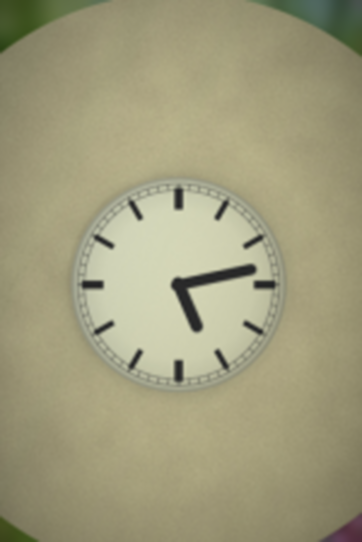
5:13
